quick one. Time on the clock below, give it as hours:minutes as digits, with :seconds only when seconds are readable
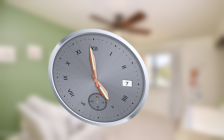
4:59
